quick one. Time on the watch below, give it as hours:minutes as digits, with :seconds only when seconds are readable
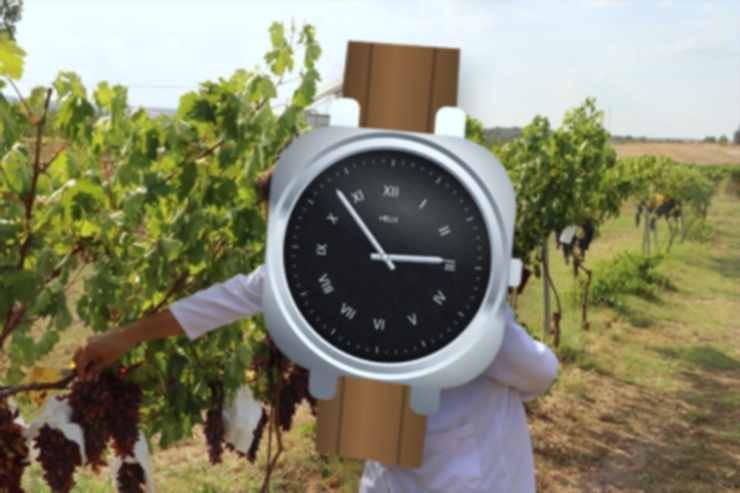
2:53
